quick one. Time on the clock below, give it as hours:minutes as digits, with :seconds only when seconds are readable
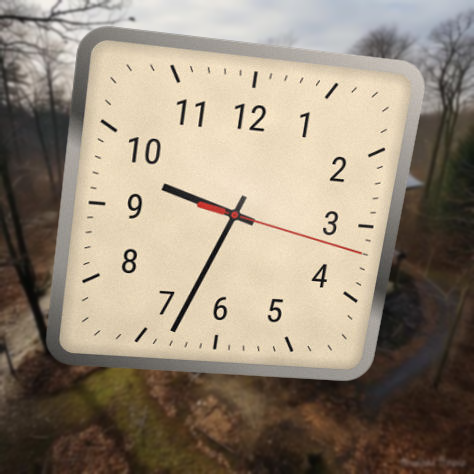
9:33:17
